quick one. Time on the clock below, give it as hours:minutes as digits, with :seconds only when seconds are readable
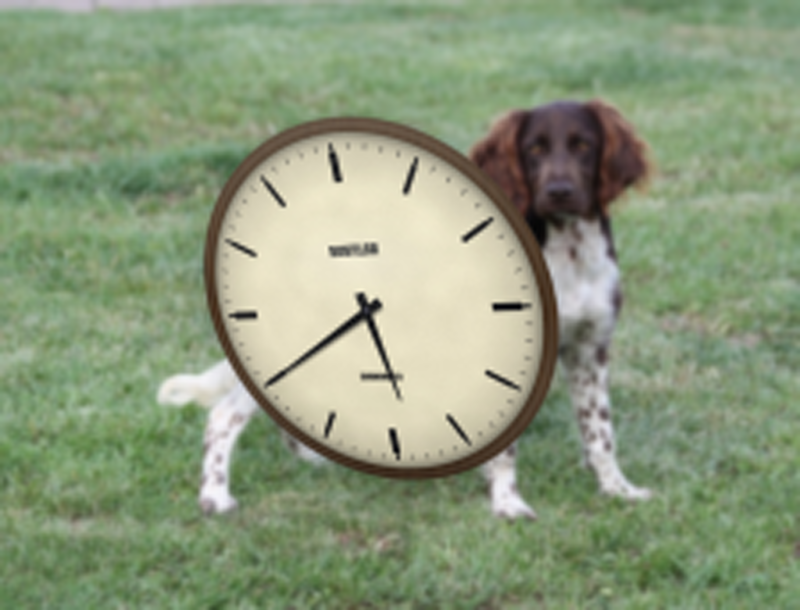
5:40
